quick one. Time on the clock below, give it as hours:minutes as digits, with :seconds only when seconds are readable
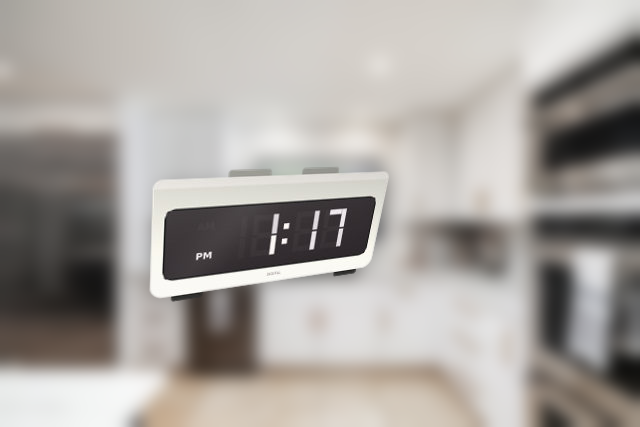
1:17
